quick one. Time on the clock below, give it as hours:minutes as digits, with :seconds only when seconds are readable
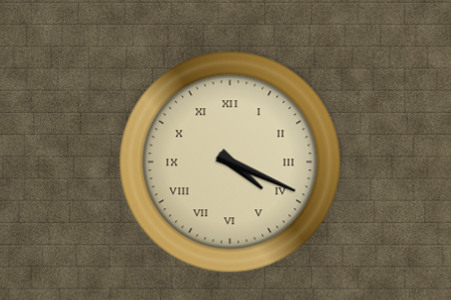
4:19
